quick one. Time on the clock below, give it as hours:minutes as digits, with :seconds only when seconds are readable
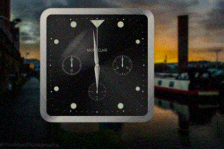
5:59
